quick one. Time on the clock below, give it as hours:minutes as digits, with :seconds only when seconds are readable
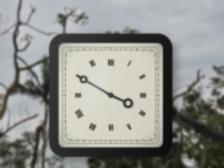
3:50
